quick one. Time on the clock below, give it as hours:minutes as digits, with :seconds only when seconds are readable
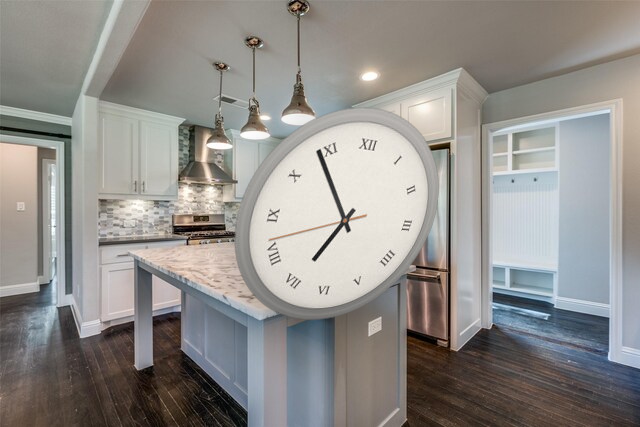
6:53:42
